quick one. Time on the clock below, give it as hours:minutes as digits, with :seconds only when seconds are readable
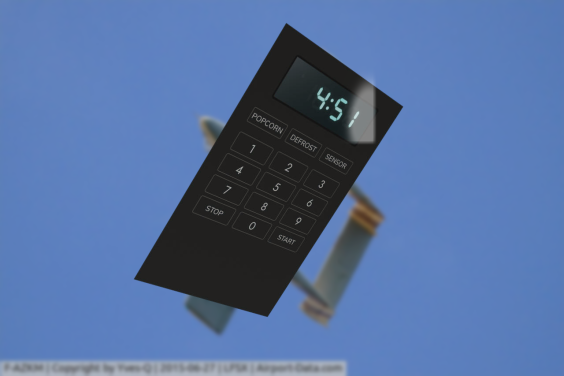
4:51
